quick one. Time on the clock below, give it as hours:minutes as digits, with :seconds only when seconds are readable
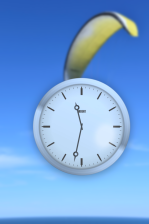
11:32
